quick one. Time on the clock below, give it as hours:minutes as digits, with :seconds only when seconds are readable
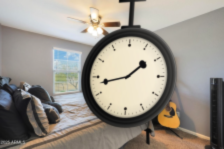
1:43
